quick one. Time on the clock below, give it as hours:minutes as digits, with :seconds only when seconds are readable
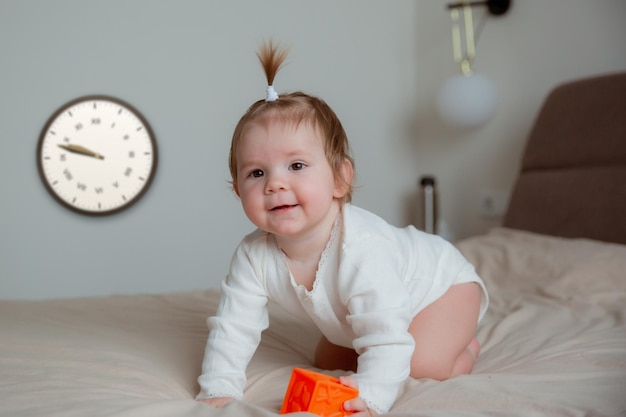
9:48
